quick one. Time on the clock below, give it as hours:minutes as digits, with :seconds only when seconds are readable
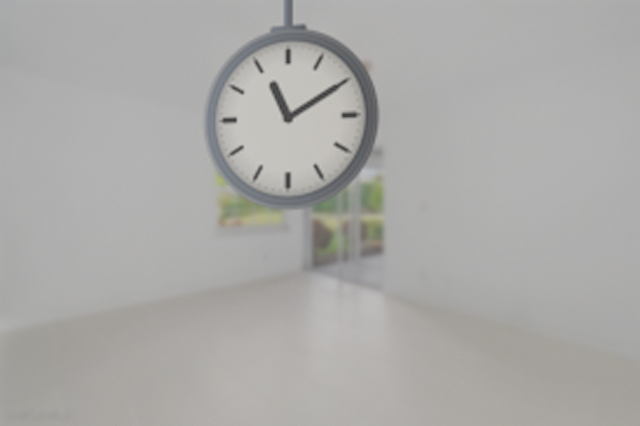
11:10
